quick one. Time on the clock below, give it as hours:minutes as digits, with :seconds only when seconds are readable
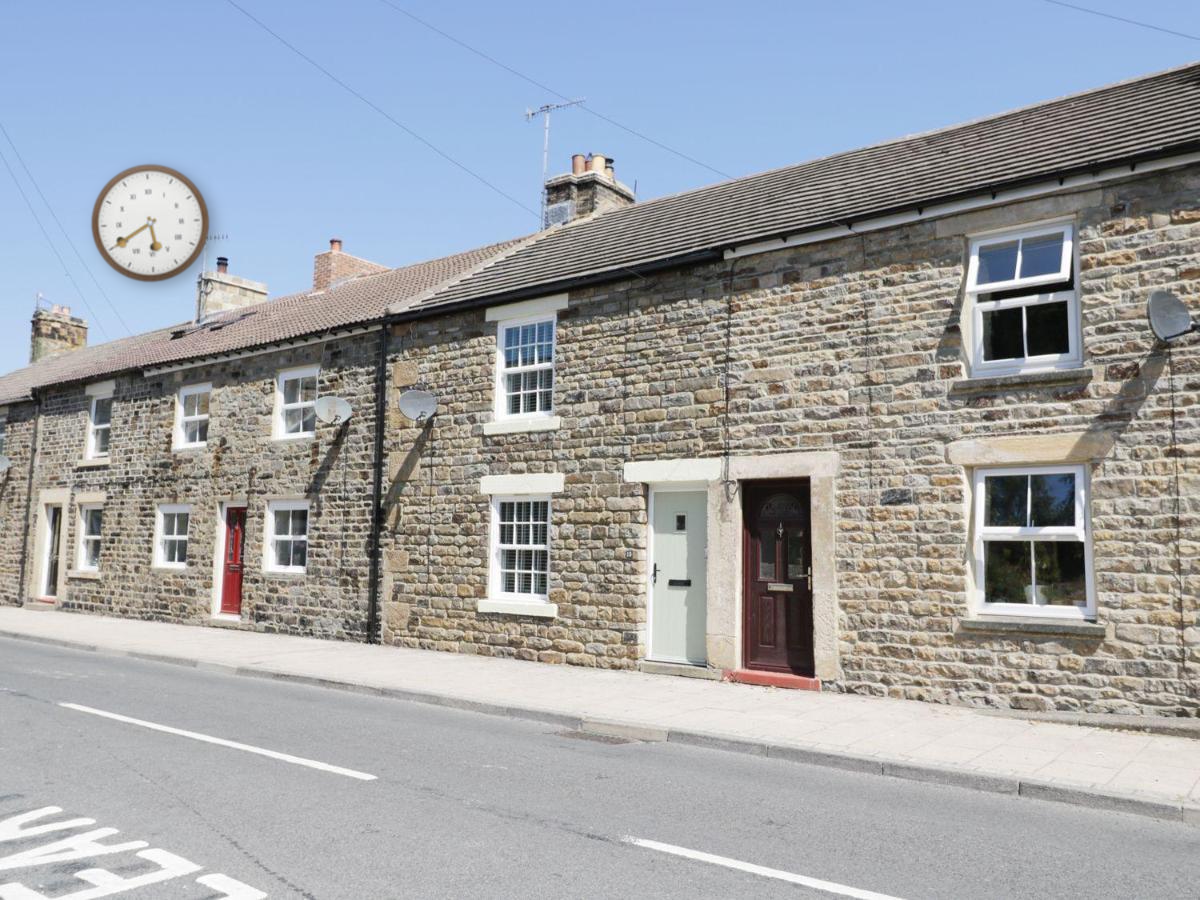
5:40
